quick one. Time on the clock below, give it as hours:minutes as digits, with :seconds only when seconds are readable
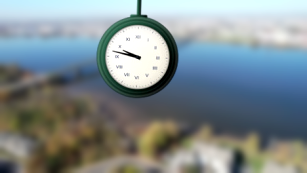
9:47
